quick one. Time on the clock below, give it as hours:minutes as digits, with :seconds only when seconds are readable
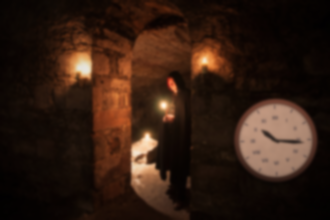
10:16
